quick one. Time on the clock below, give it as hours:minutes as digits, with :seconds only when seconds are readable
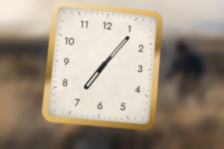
7:06
